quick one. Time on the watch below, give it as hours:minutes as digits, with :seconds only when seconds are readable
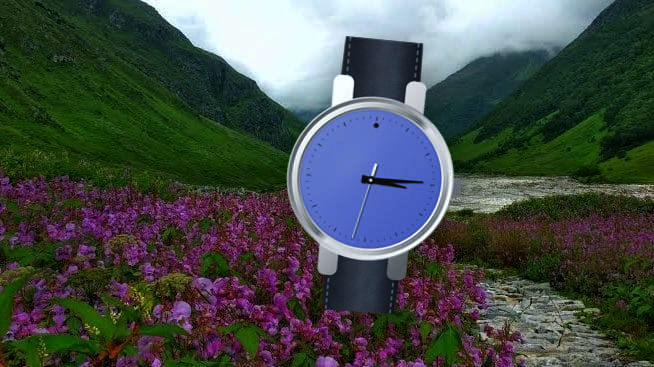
3:14:32
